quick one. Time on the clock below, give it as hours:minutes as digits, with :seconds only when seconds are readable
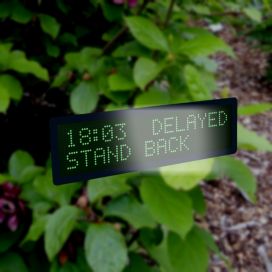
18:03
